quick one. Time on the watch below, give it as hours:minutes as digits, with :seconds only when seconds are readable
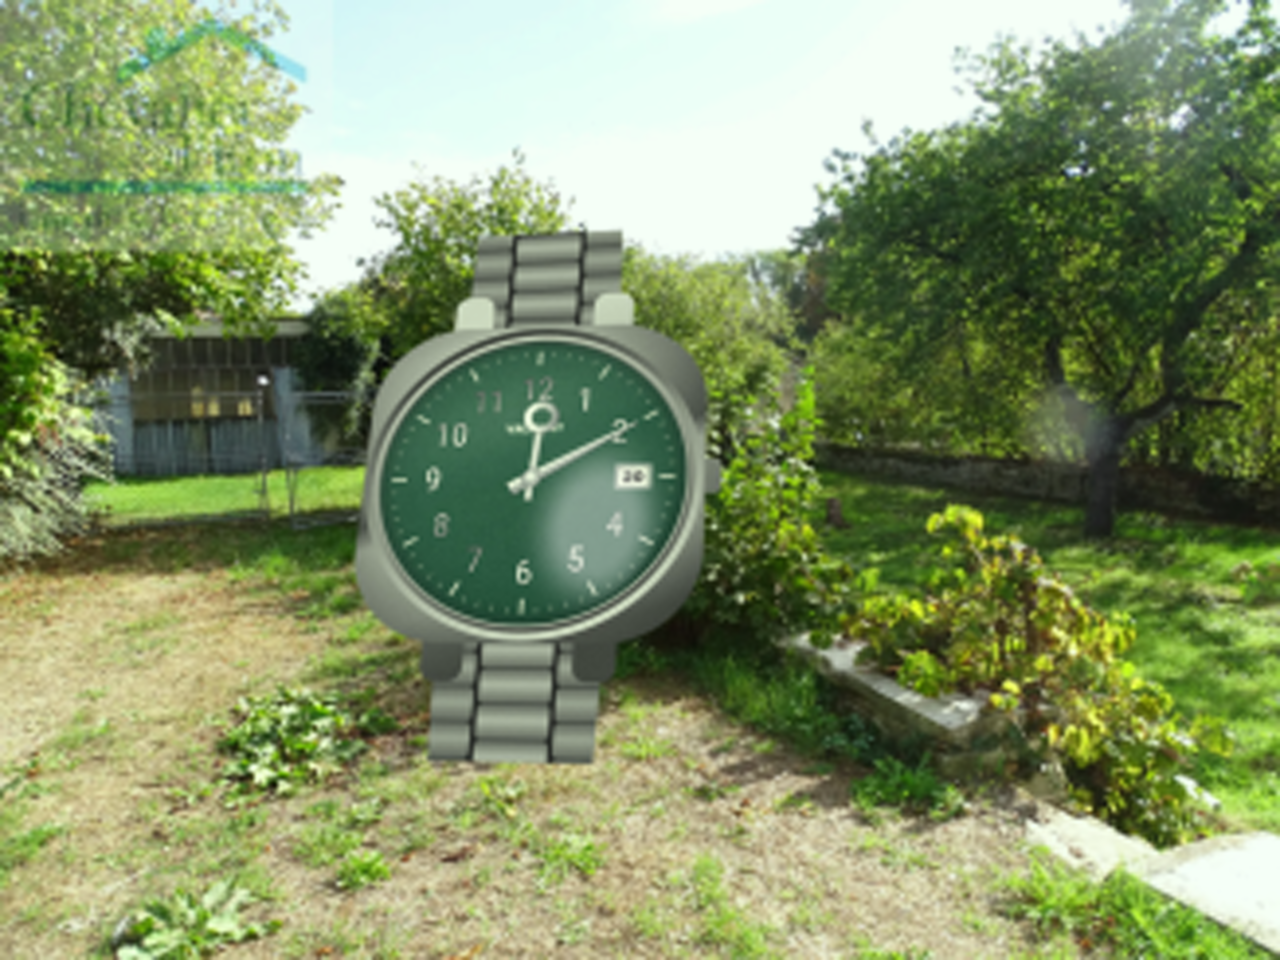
12:10
